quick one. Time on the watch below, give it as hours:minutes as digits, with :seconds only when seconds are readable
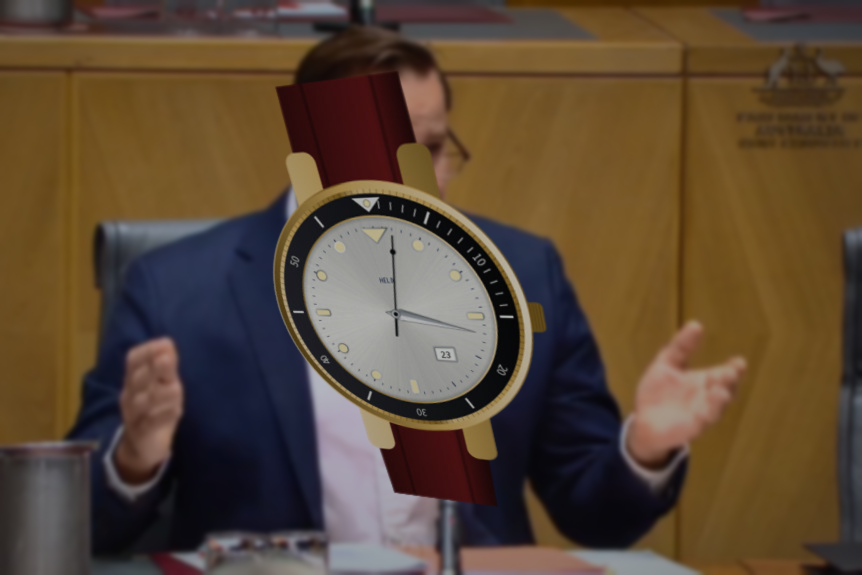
3:17:02
